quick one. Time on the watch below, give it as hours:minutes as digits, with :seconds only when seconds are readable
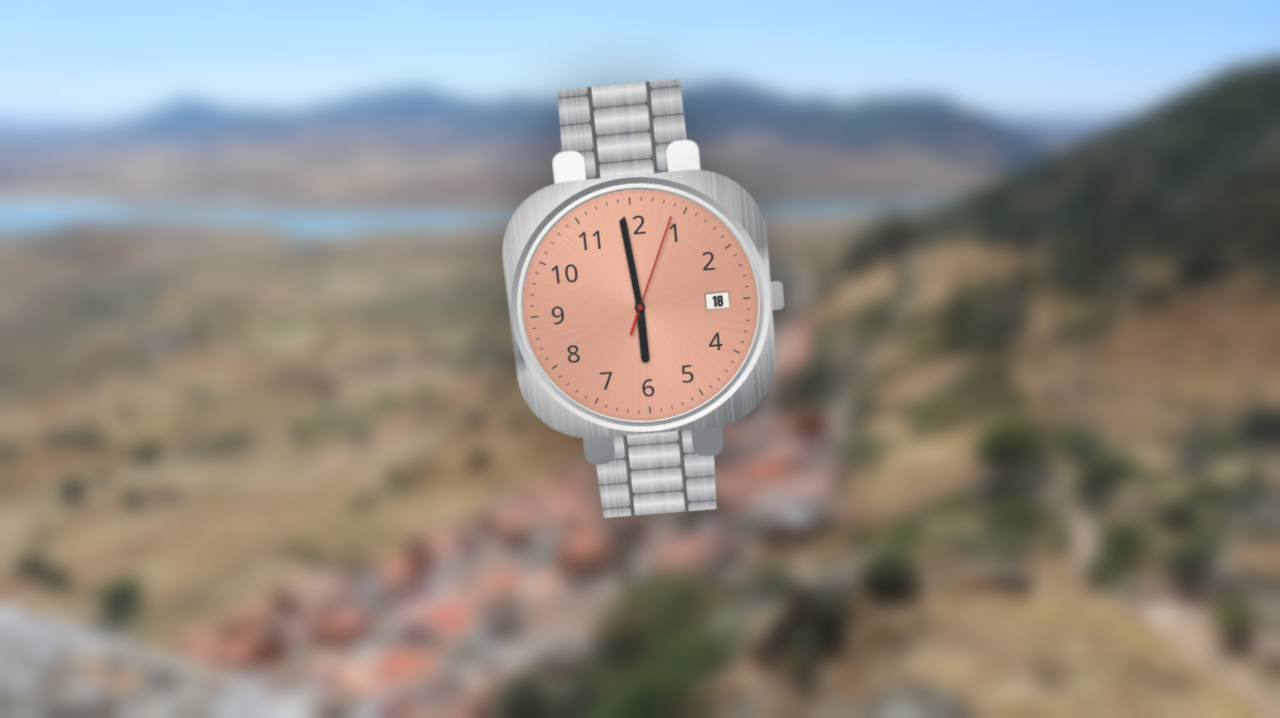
5:59:04
